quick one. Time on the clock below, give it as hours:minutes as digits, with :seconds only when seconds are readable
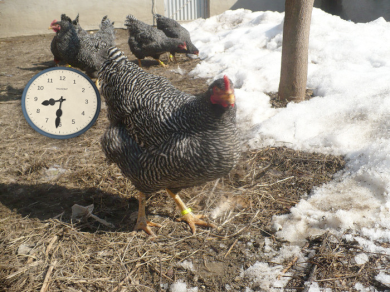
8:31
